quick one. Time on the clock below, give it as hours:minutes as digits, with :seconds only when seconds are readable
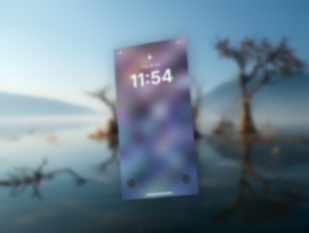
11:54
